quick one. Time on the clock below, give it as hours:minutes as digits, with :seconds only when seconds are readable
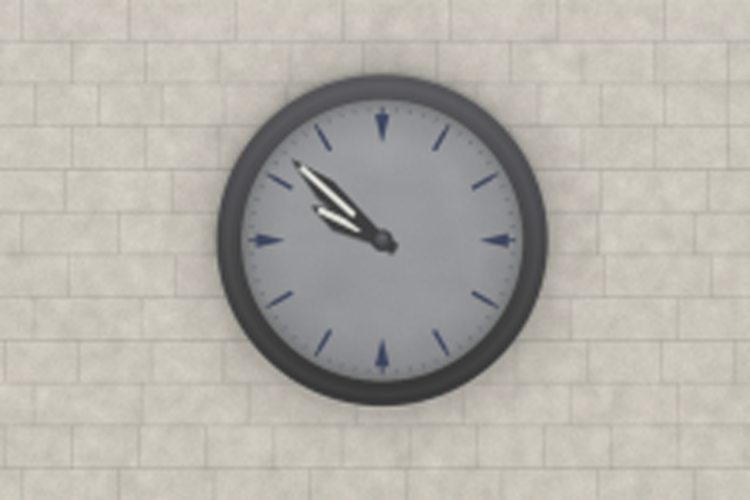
9:52
